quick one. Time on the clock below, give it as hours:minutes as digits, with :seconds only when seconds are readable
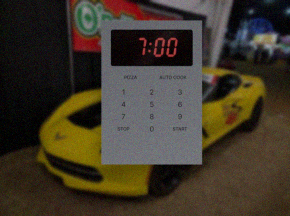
7:00
